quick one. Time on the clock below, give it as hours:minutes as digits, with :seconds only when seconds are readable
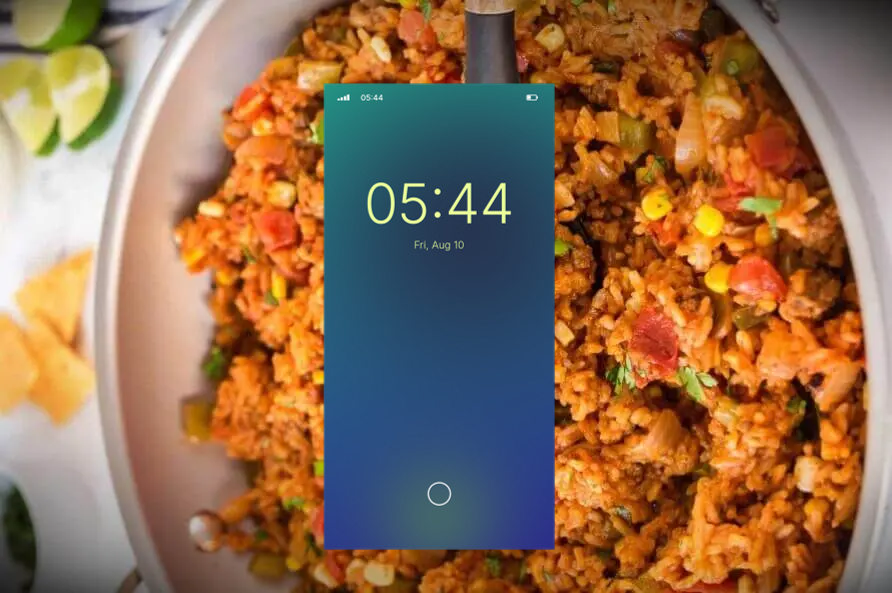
5:44
